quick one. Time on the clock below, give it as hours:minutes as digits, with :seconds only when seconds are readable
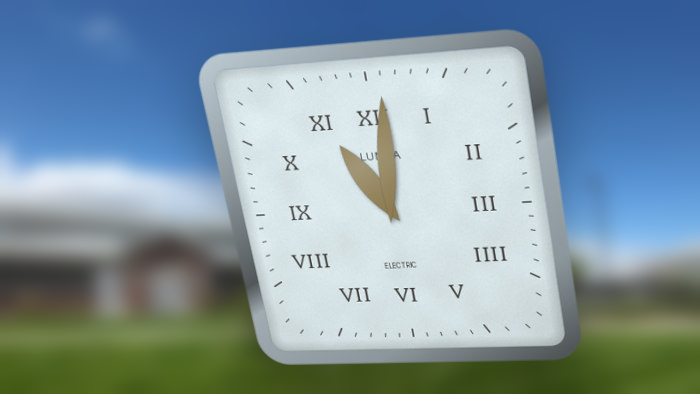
11:01
